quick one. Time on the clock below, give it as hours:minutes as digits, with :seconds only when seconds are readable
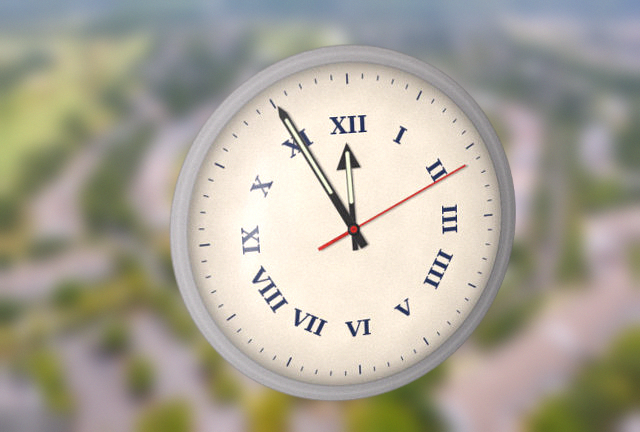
11:55:11
